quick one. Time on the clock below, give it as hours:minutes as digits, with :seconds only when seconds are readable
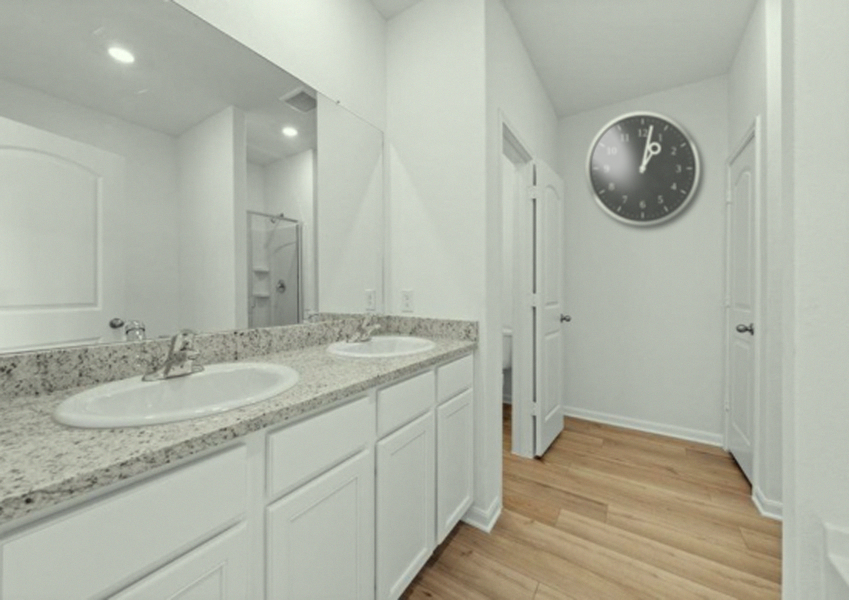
1:02
